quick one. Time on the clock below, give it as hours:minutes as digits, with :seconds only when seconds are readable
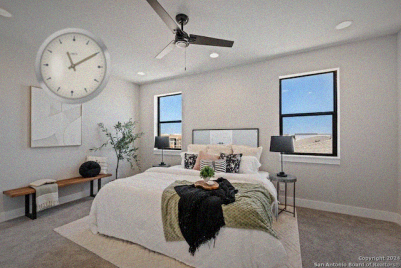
11:10
